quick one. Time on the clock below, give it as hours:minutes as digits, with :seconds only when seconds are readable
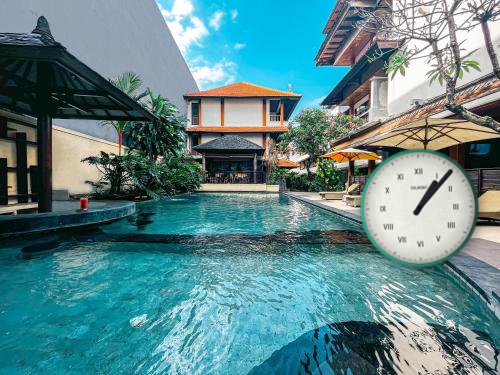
1:07
